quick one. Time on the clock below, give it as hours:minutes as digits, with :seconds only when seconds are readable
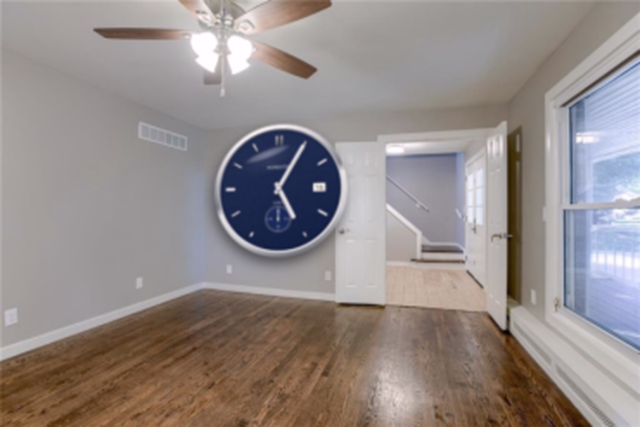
5:05
